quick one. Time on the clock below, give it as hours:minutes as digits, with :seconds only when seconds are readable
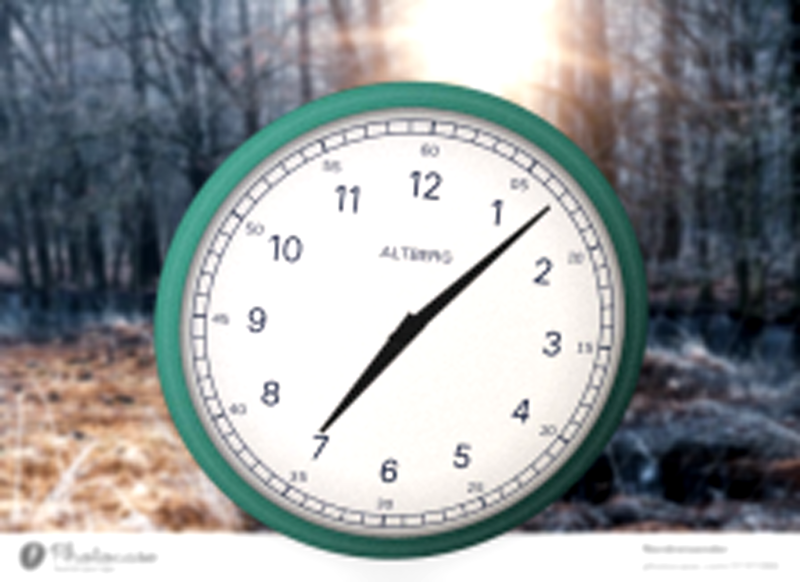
7:07
